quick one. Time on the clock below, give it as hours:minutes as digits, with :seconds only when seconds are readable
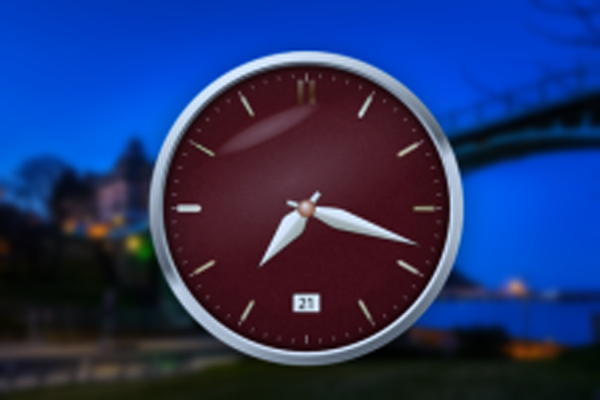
7:18
